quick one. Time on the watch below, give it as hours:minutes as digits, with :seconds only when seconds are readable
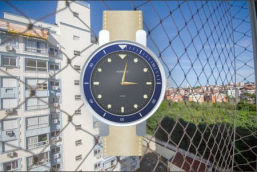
3:02
